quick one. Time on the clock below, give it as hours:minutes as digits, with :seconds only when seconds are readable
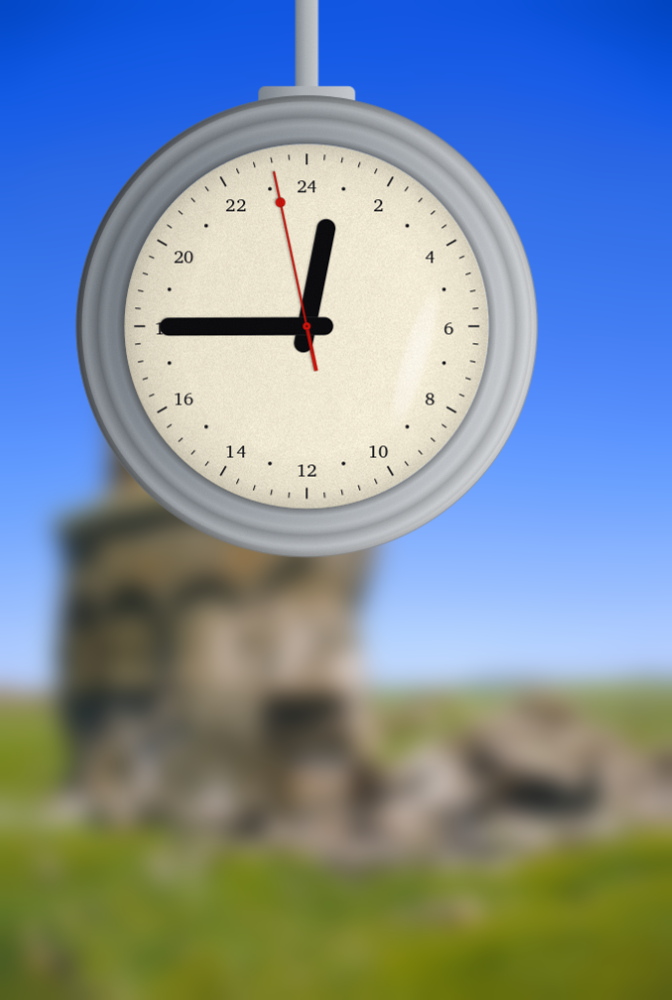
0:44:58
